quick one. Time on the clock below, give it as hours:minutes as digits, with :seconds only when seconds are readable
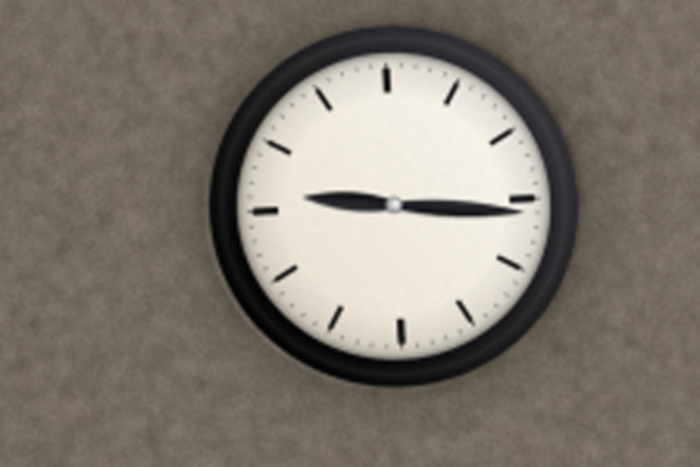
9:16
